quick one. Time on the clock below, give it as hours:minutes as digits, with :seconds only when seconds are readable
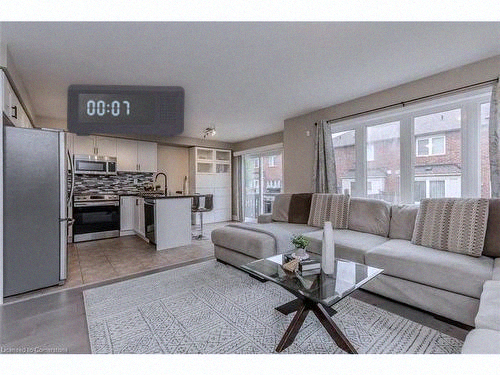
0:07
